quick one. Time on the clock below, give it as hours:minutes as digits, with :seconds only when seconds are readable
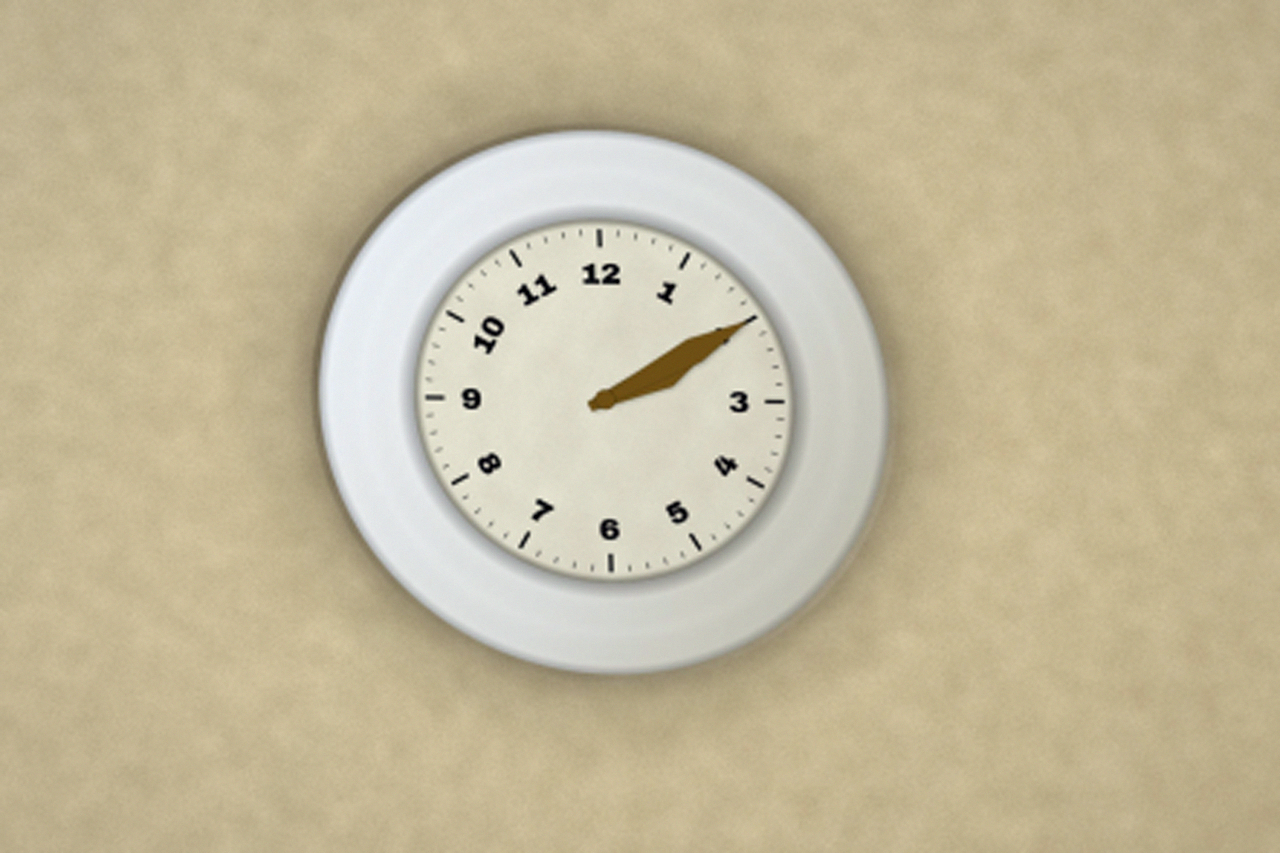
2:10
